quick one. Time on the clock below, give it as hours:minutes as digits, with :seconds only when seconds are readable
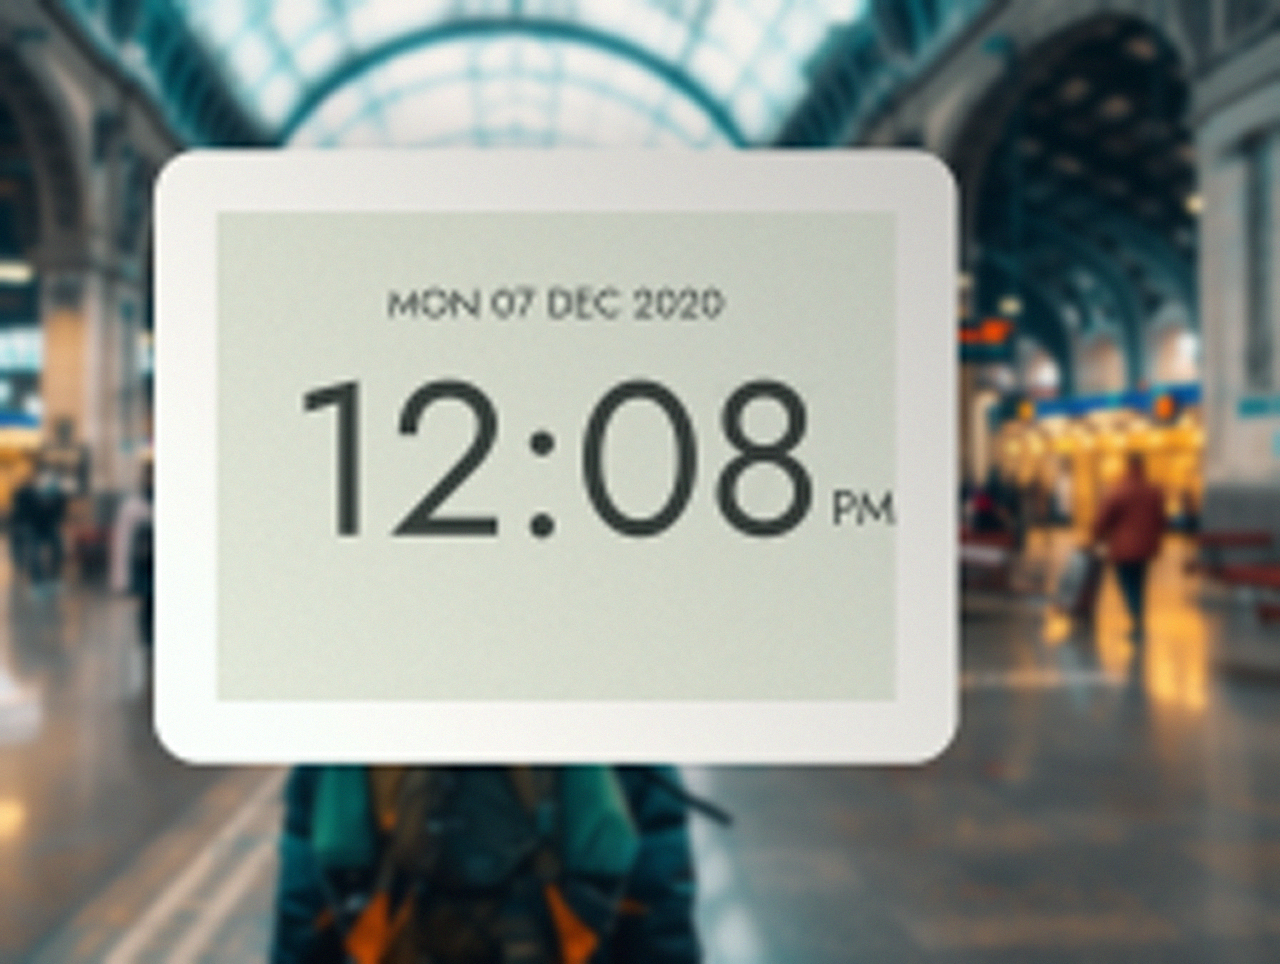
12:08
